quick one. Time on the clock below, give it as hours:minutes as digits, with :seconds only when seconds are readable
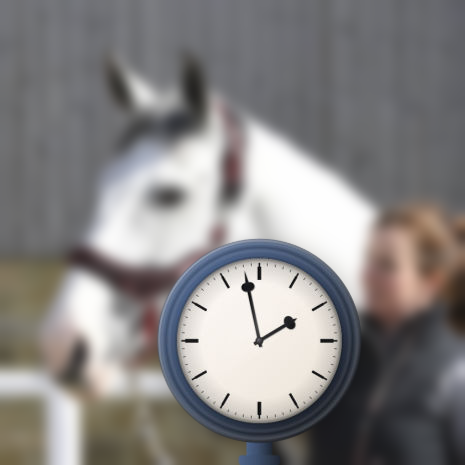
1:58
